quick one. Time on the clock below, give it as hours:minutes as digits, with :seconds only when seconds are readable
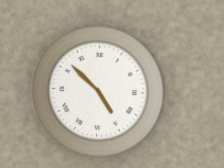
4:52
